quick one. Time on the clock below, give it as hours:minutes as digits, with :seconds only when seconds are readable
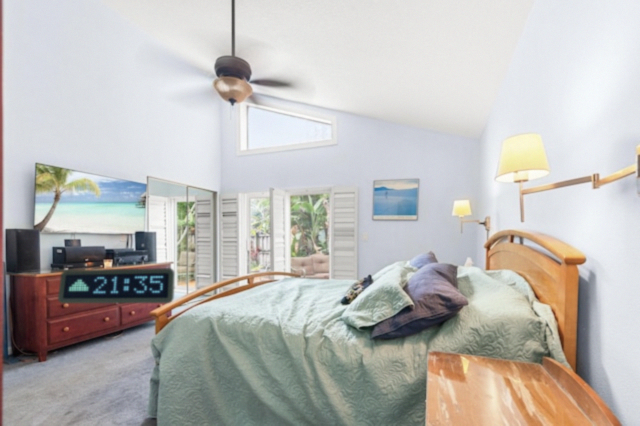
21:35
